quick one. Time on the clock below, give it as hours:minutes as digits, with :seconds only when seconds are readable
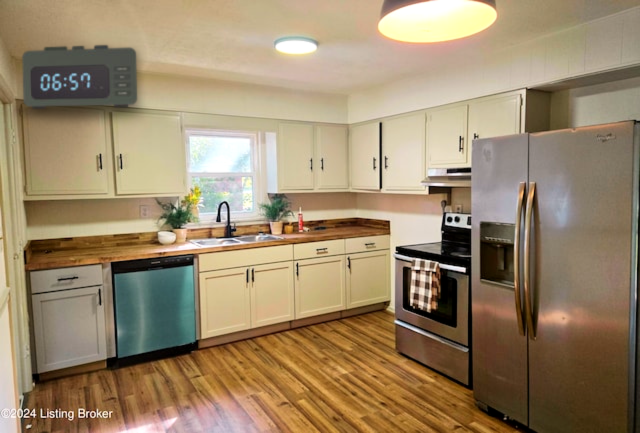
6:57
